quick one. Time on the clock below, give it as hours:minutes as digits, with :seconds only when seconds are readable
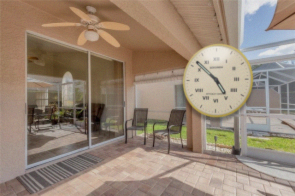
4:52
